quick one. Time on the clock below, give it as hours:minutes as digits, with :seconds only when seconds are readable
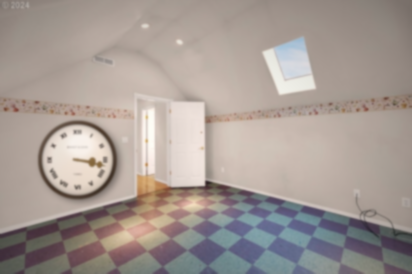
3:17
